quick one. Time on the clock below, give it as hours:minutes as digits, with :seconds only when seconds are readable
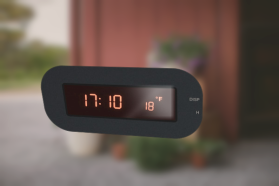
17:10
